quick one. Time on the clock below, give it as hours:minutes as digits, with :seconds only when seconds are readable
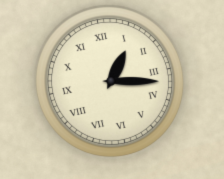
1:17
